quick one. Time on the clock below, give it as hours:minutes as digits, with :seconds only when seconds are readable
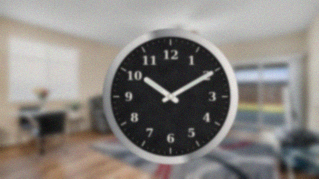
10:10
